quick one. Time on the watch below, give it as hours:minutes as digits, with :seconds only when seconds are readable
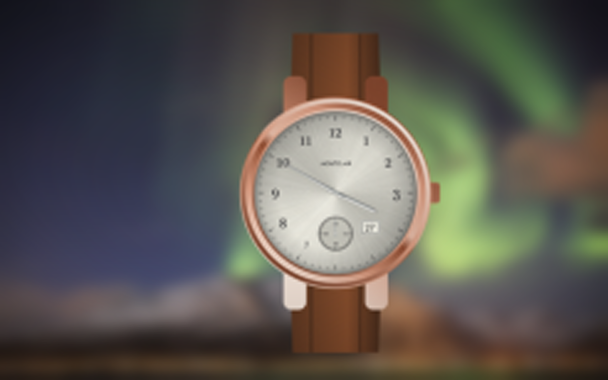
3:50
